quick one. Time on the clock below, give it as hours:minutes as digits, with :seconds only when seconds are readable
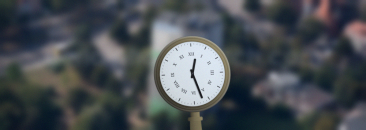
12:27
